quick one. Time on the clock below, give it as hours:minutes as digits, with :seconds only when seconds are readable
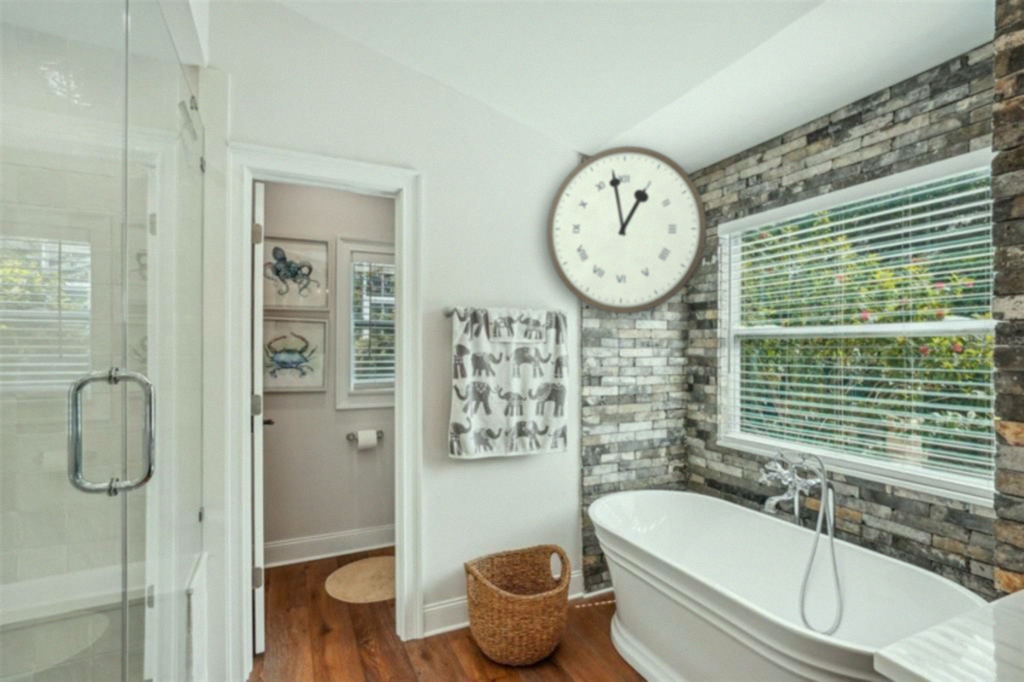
12:58
